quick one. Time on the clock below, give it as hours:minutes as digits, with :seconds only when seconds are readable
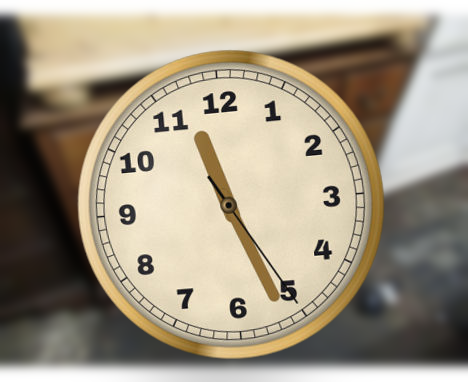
11:26:25
